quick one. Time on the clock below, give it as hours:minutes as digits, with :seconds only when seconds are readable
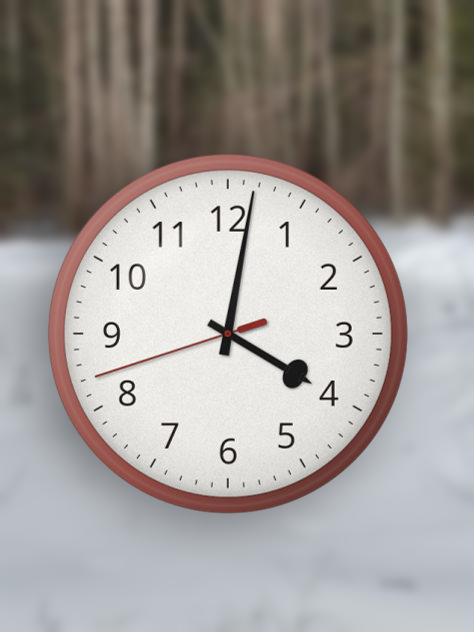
4:01:42
